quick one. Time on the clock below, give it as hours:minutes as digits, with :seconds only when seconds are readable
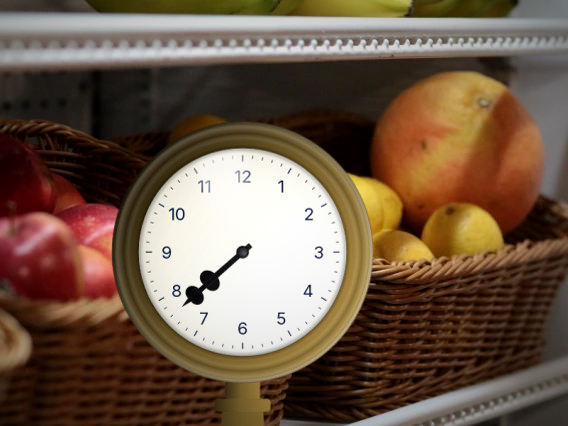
7:38
